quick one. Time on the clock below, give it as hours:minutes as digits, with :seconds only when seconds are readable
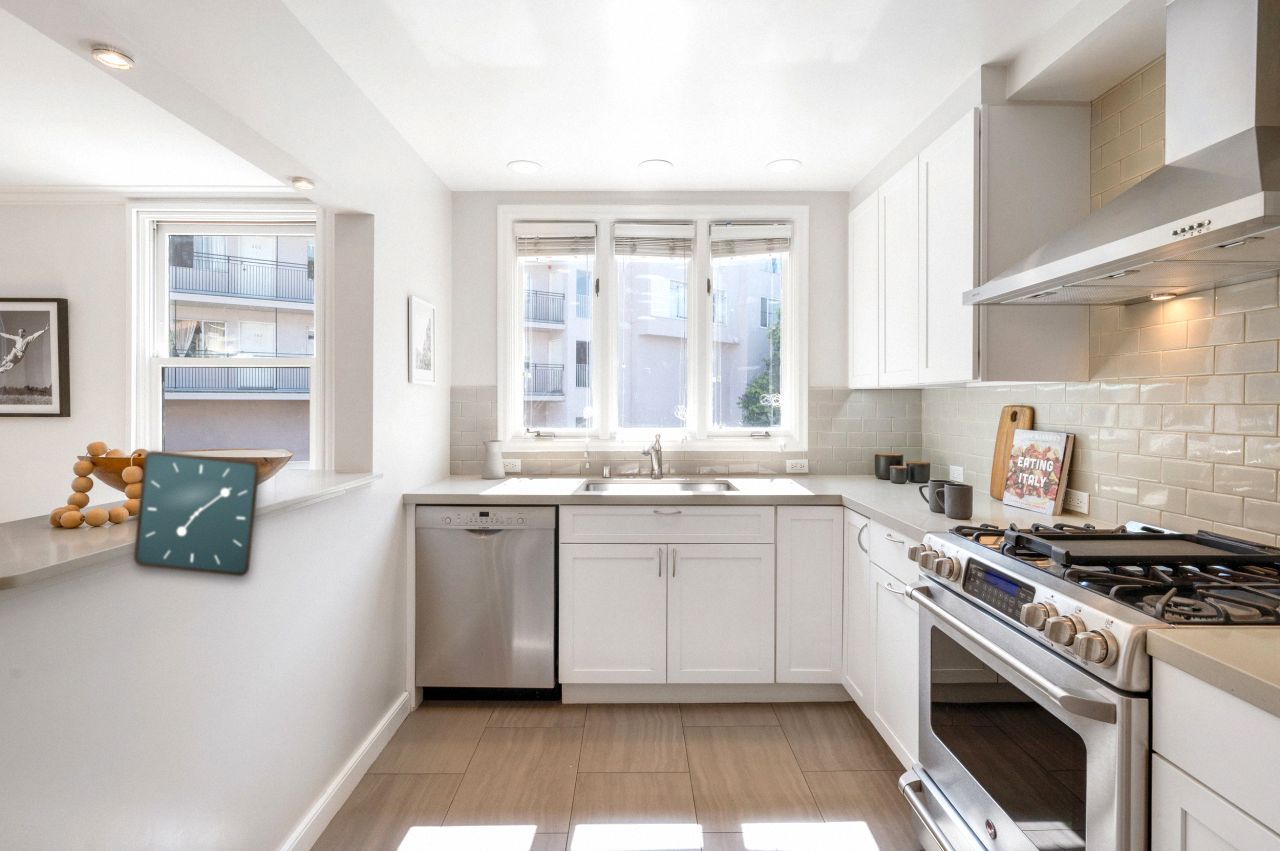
7:08
